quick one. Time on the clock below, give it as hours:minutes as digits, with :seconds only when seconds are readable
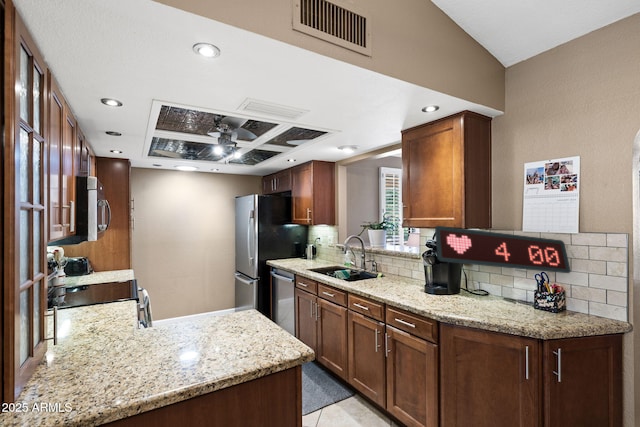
4:00
